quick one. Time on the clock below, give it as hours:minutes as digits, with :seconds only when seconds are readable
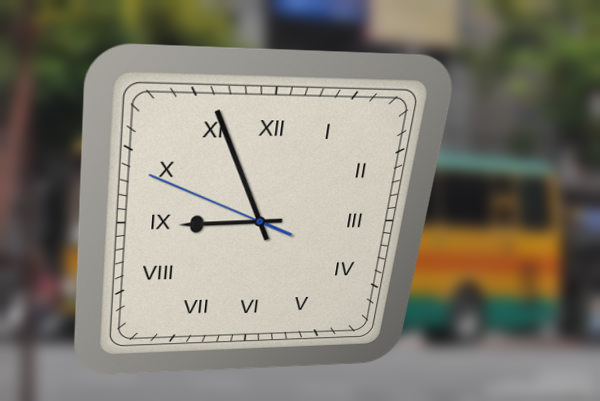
8:55:49
